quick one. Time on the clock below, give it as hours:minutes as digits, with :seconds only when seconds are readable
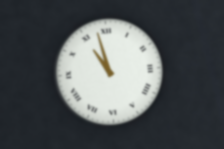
10:58
